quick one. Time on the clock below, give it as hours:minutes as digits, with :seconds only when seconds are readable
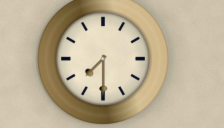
7:30
